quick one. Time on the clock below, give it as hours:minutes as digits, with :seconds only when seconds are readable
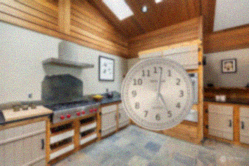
5:01
